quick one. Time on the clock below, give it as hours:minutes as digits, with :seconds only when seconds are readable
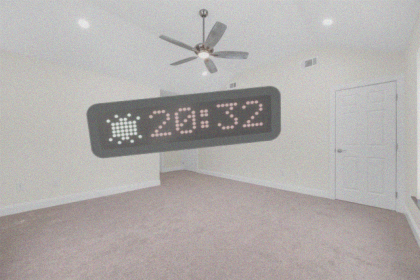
20:32
